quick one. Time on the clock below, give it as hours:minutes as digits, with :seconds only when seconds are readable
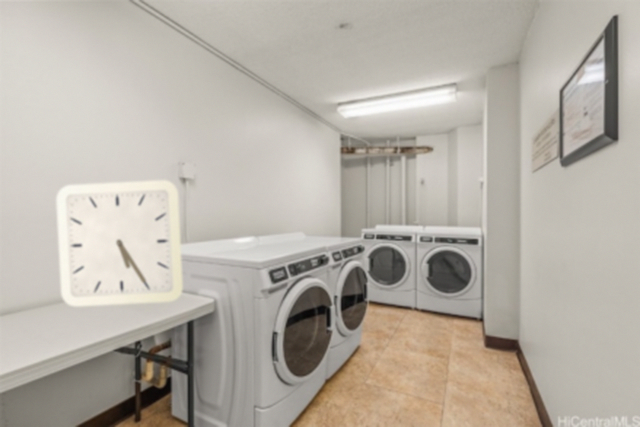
5:25
